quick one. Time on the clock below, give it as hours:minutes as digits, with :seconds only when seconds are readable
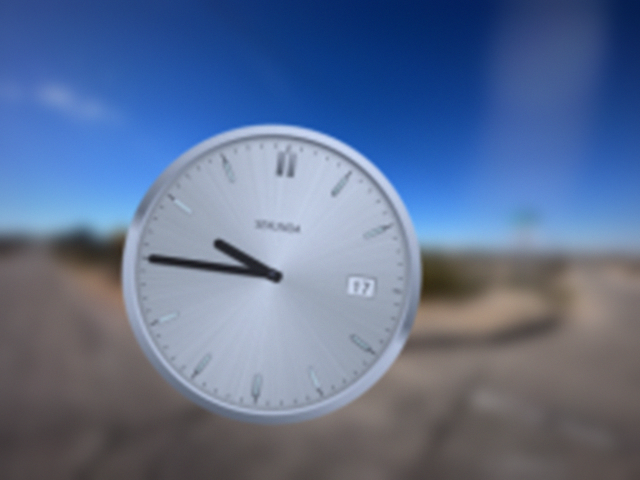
9:45
